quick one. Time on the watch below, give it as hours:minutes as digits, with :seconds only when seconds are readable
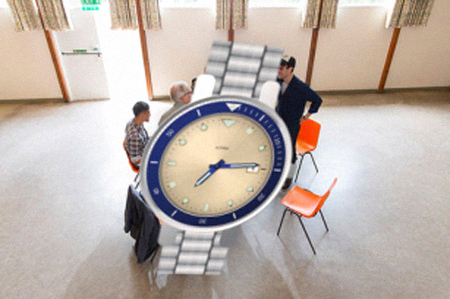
7:14
